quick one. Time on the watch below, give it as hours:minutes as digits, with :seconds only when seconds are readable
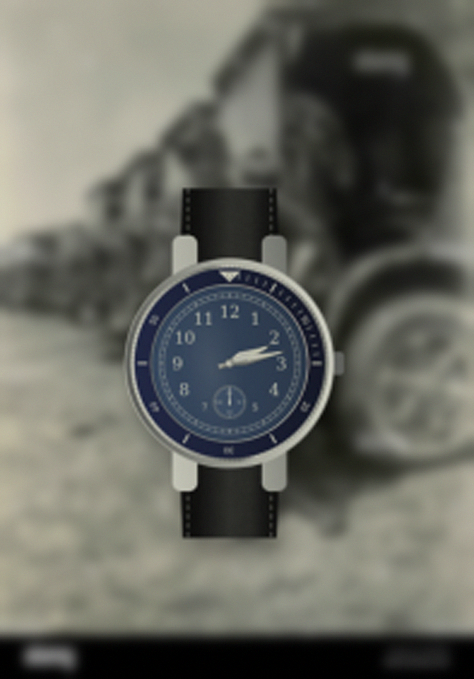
2:13
